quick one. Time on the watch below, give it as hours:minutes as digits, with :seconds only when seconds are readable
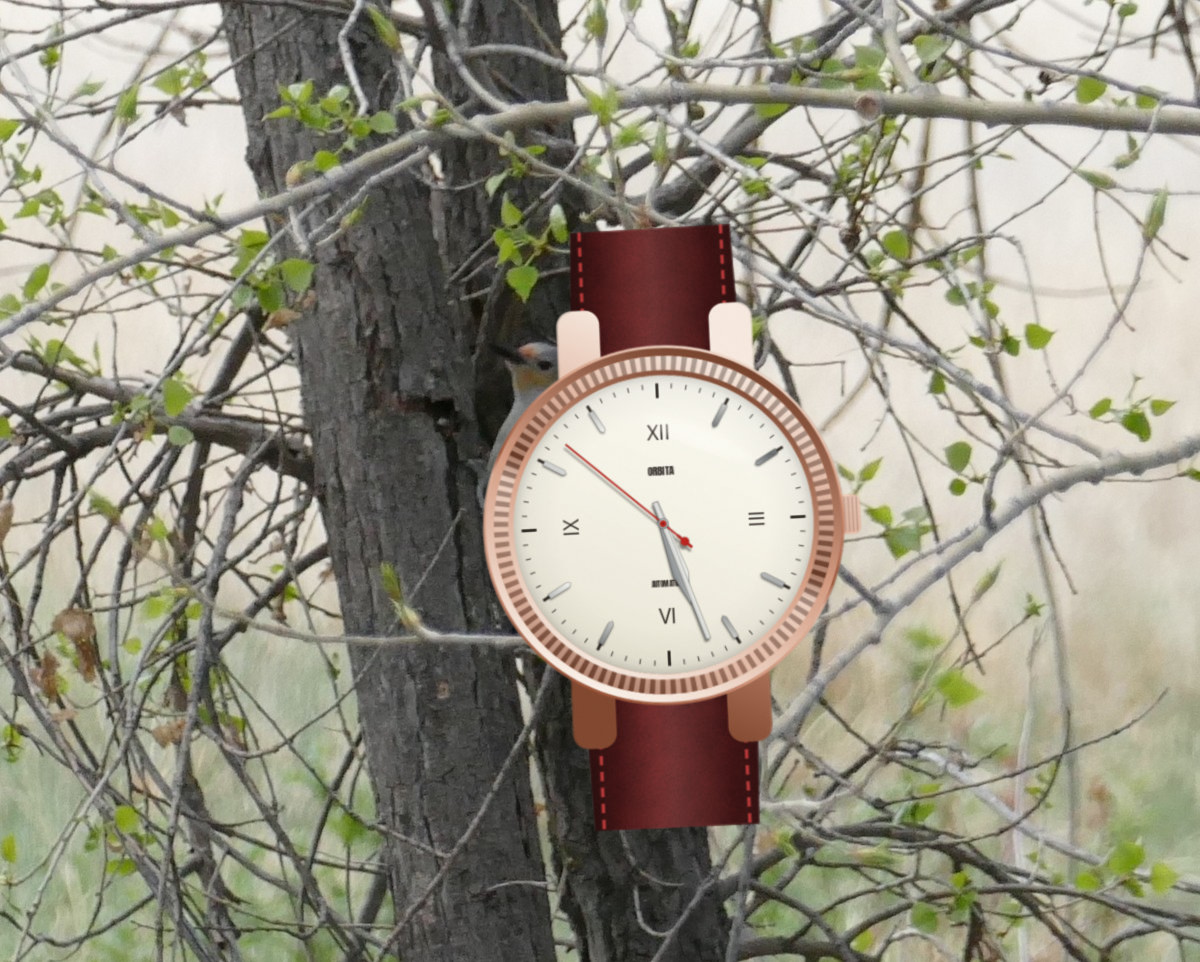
5:26:52
